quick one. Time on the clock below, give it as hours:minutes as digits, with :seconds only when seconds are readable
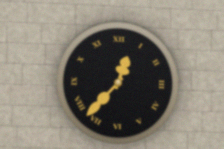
12:37
